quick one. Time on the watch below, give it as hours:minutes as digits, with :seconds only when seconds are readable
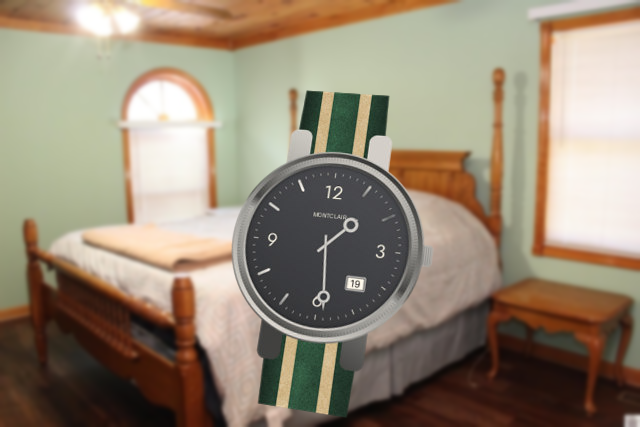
1:29
